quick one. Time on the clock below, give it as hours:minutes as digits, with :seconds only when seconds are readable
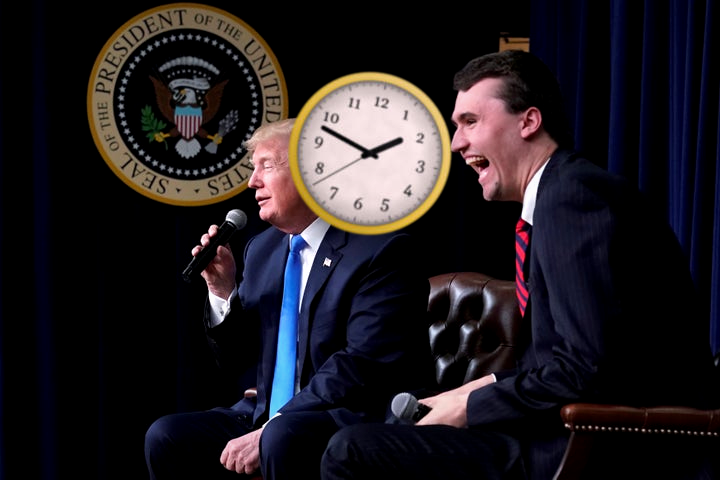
1:47:38
